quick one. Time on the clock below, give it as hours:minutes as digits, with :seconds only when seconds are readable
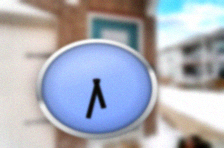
5:32
